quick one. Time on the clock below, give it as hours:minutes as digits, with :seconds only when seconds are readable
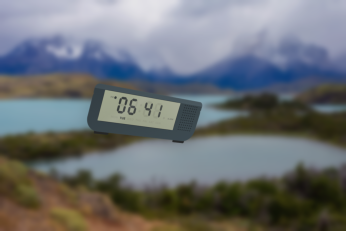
6:41
